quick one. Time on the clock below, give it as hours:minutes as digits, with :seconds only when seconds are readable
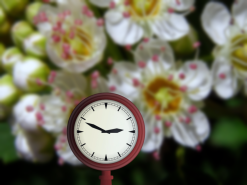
2:49
